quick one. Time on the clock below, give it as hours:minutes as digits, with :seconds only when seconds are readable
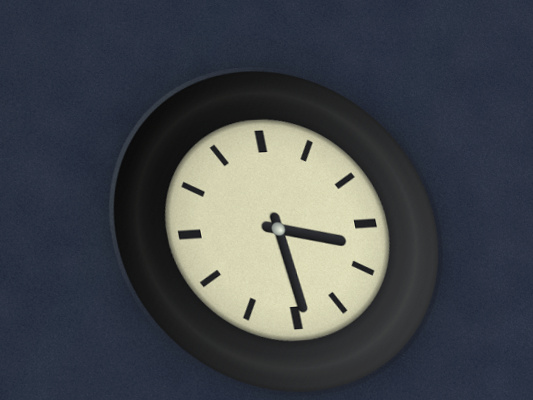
3:29
